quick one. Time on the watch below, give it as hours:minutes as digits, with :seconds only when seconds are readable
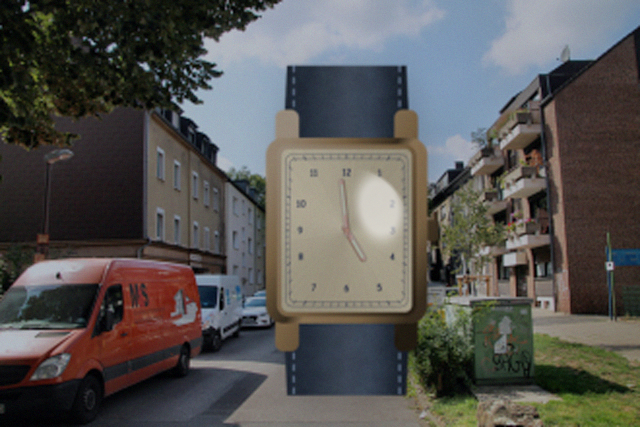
4:59
